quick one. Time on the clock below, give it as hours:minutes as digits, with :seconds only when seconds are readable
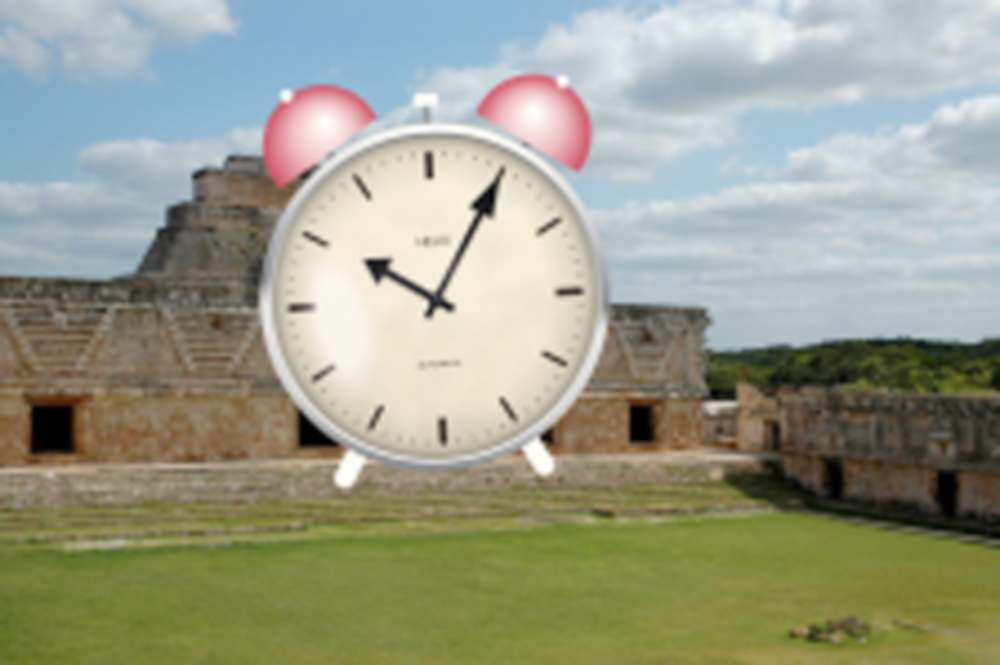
10:05
